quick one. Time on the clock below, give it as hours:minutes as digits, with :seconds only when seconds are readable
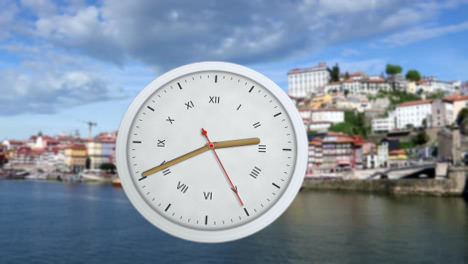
2:40:25
